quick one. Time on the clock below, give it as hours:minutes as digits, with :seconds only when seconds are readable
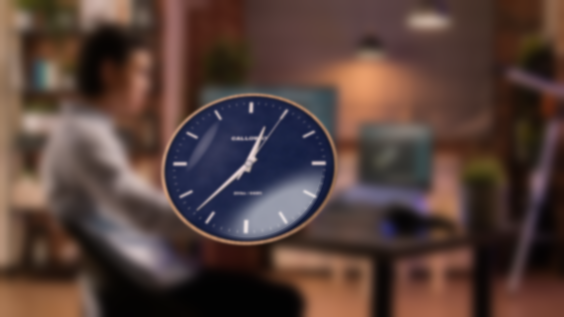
12:37:05
